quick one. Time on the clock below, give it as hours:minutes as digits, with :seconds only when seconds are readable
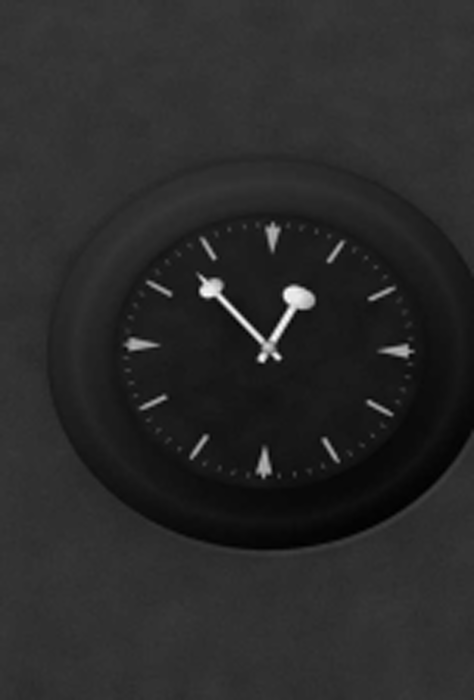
12:53
